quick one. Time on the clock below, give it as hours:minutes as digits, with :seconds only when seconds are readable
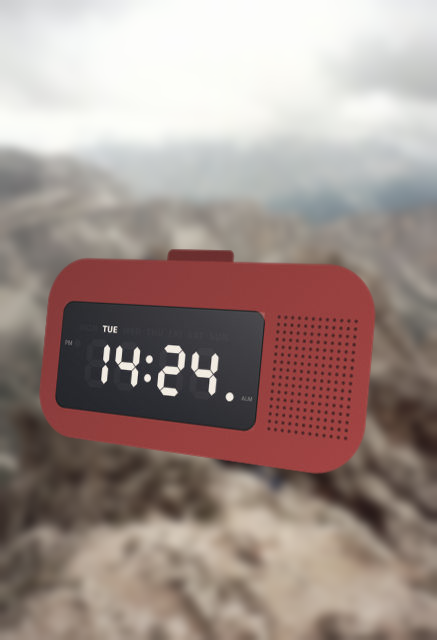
14:24
